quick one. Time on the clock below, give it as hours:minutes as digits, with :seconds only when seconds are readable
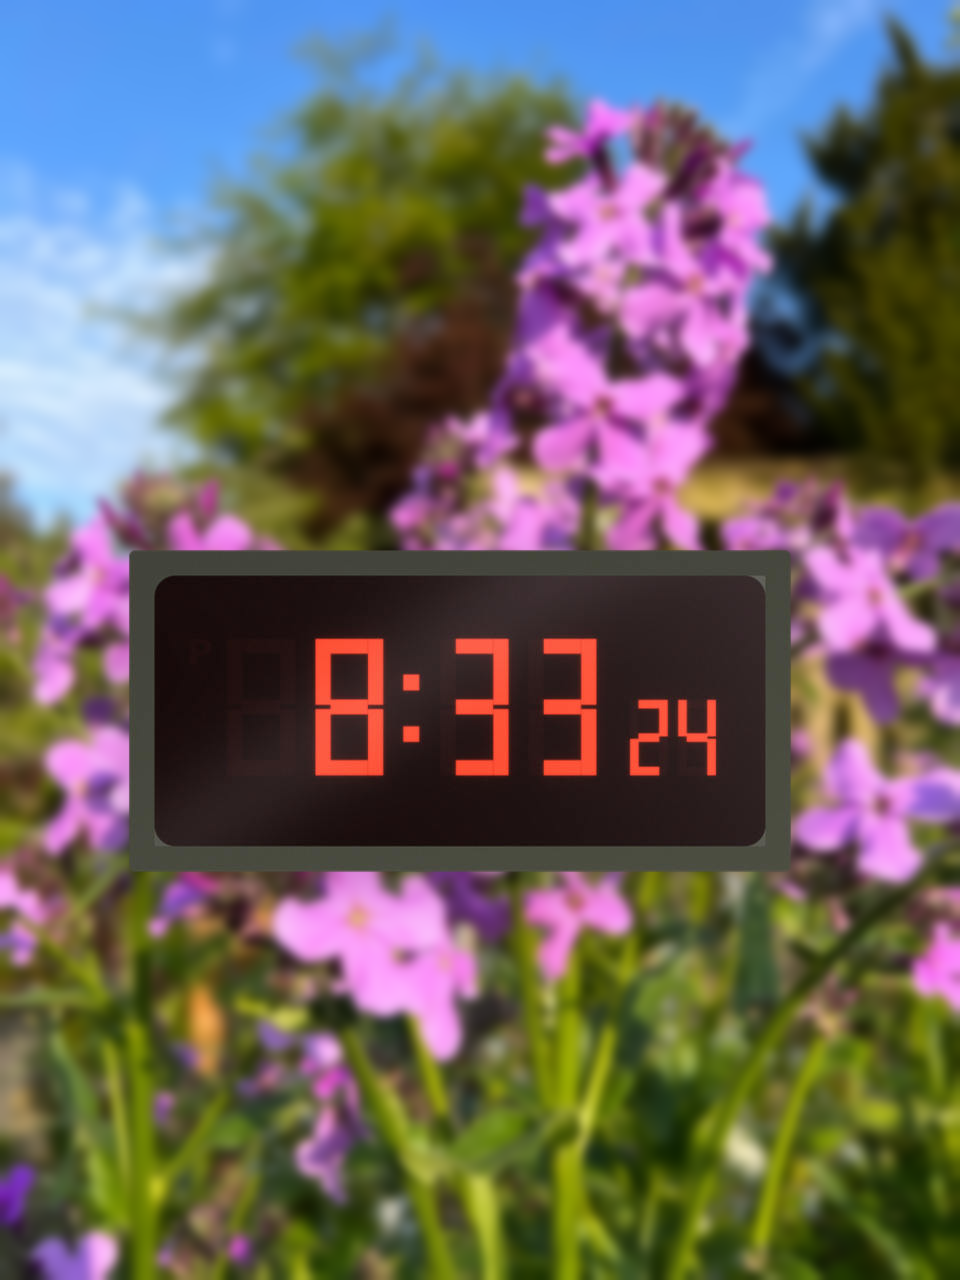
8:33:24
